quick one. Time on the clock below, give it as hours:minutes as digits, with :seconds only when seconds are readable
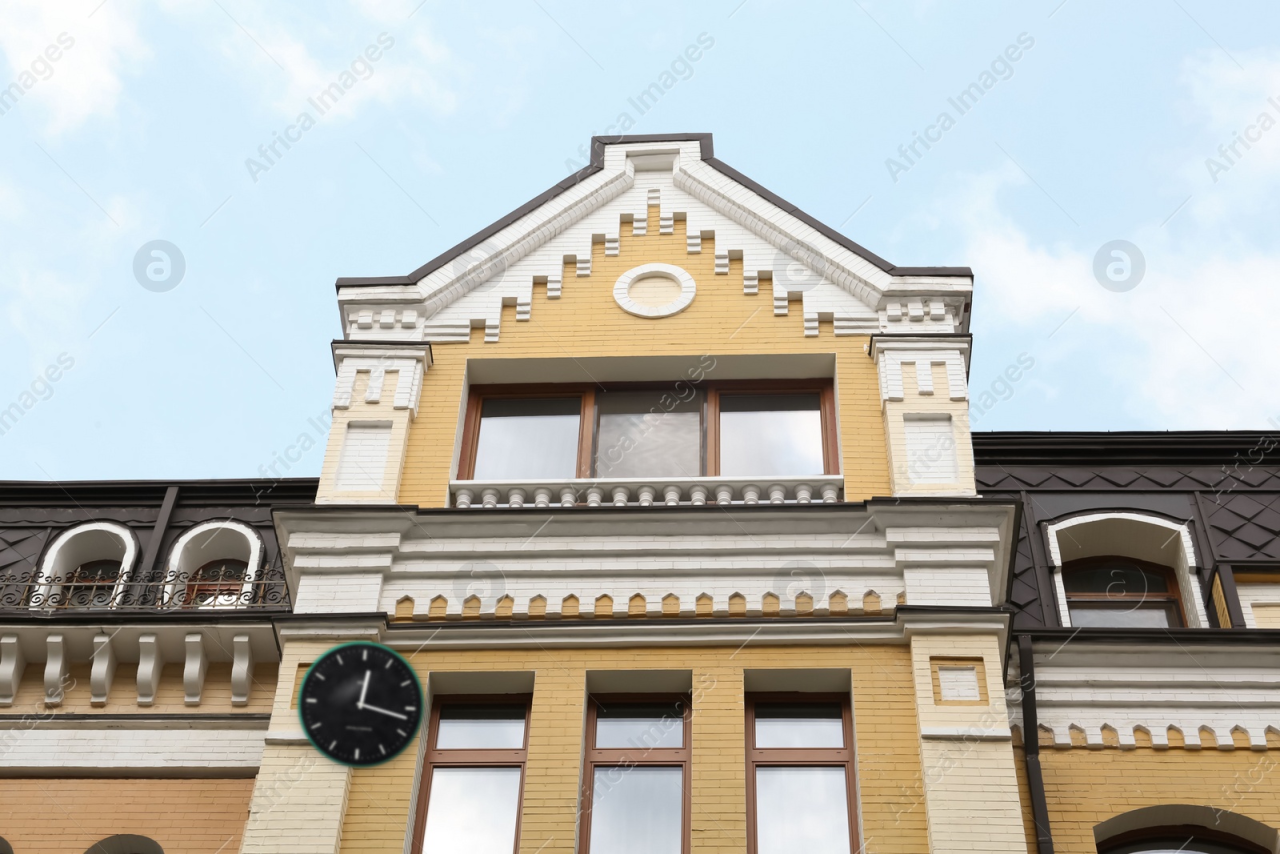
12:17
